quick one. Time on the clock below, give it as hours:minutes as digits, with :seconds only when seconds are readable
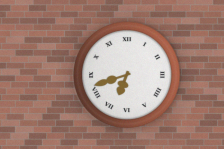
6:42
